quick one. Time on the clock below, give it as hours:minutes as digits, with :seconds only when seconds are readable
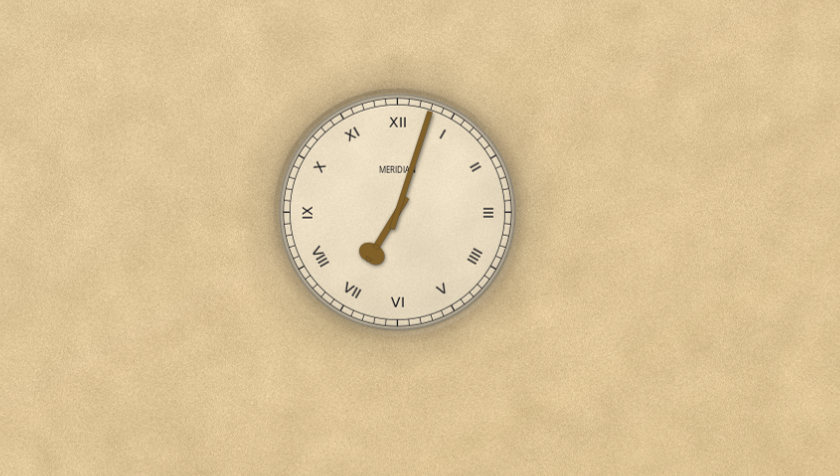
7:03
